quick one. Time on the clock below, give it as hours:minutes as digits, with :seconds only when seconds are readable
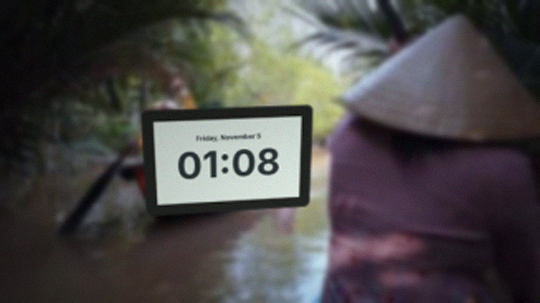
1:08
